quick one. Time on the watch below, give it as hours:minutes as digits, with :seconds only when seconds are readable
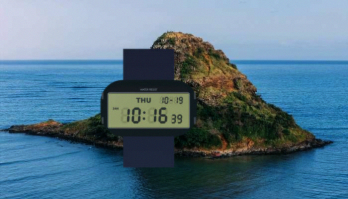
10:16:39
